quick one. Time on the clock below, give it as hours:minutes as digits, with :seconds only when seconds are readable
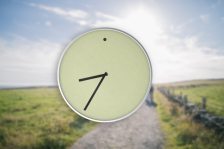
8:35
